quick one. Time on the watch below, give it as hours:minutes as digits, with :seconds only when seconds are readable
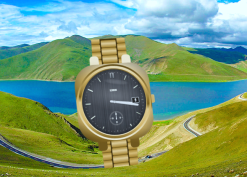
3:17
